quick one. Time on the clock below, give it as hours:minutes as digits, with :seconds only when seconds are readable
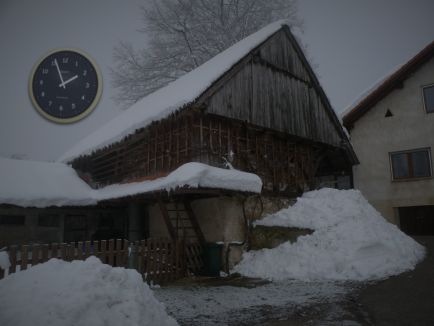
1:56
